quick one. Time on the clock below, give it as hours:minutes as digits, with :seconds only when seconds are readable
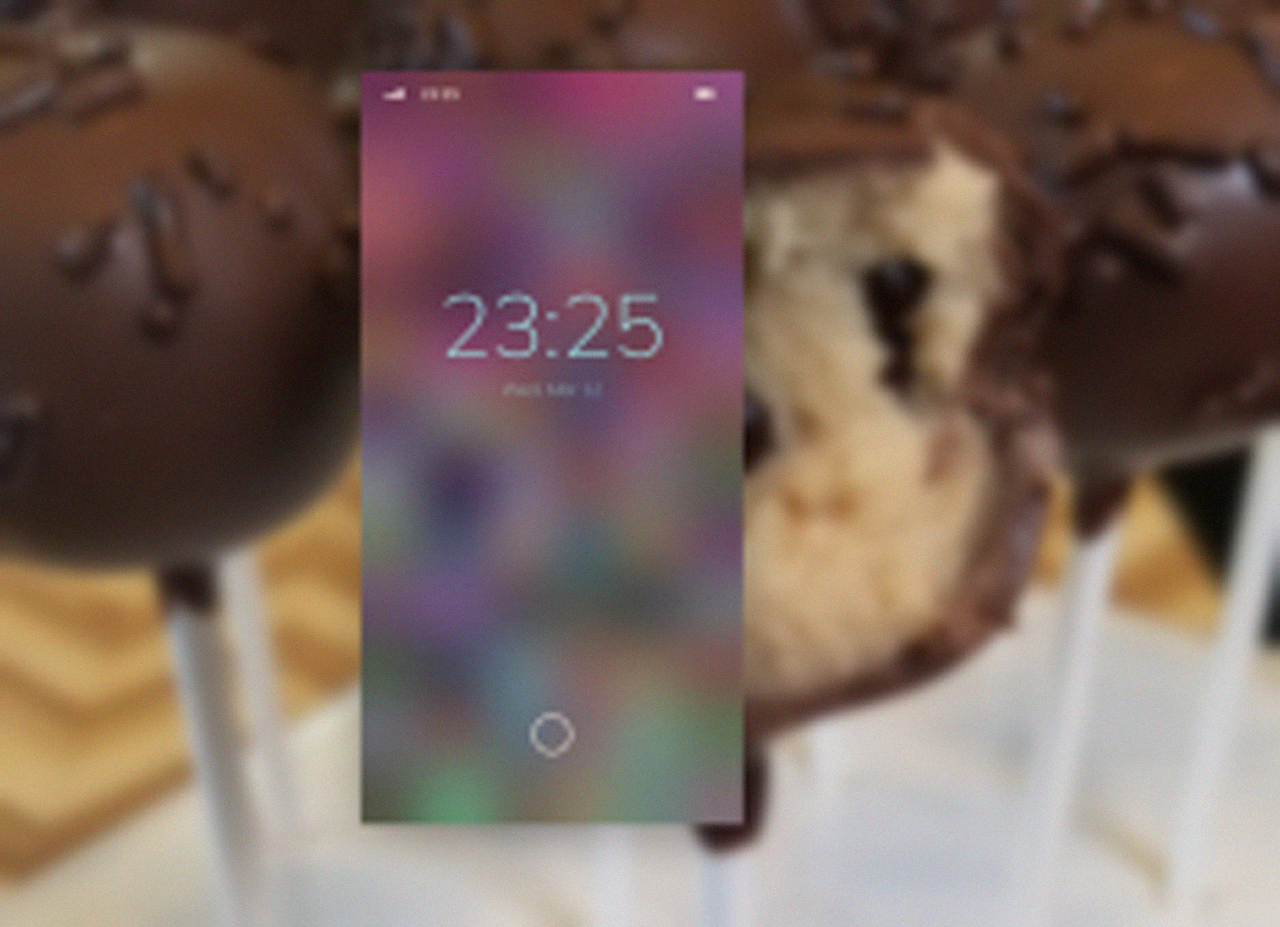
23:25
